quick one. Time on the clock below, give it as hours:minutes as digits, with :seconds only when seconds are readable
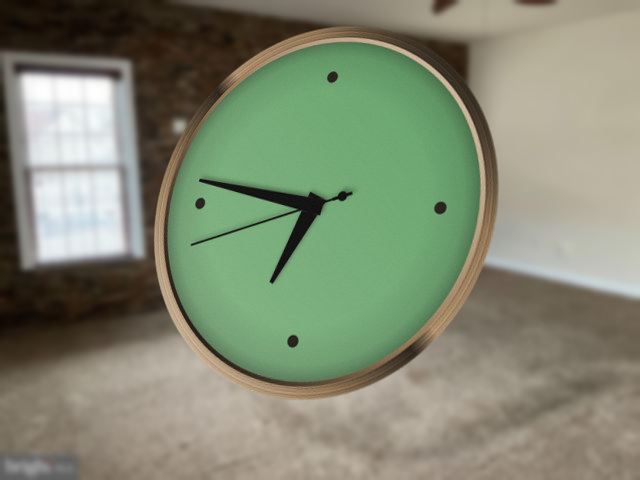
6:46:42
